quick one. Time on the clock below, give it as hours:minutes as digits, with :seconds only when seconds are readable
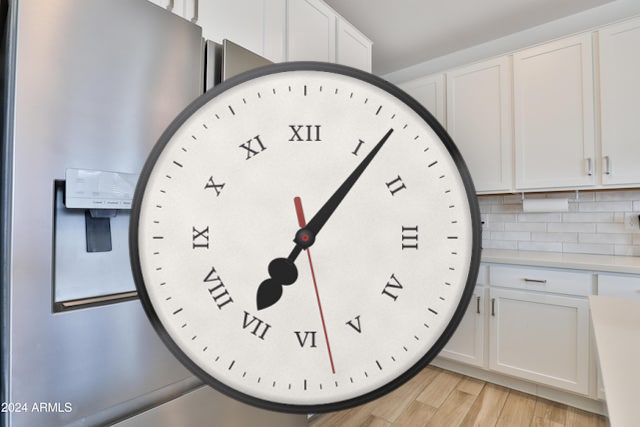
7:06:28
